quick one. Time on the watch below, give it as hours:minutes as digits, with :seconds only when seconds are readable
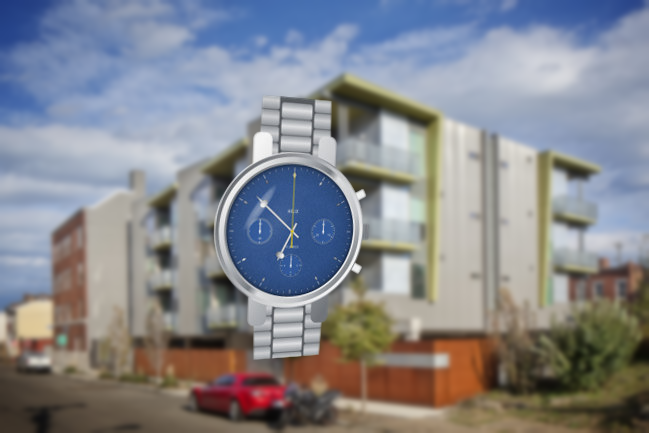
6:52
